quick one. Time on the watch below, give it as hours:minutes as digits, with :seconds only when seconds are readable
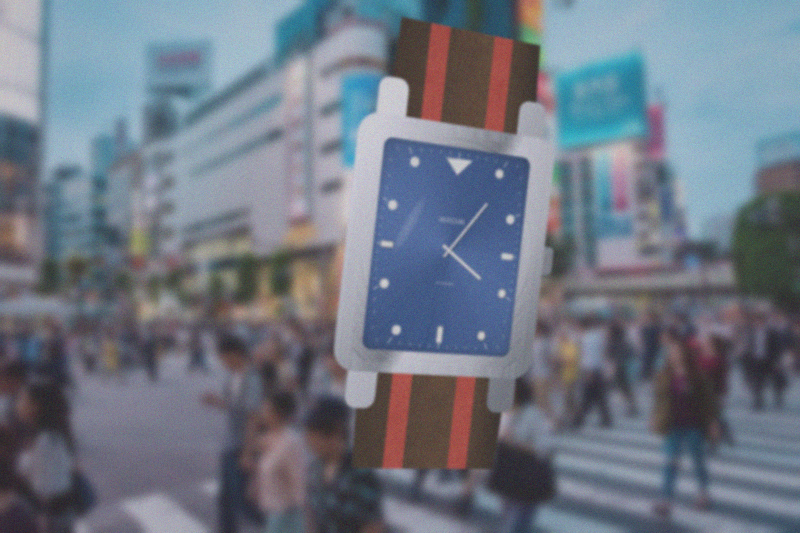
4:06
